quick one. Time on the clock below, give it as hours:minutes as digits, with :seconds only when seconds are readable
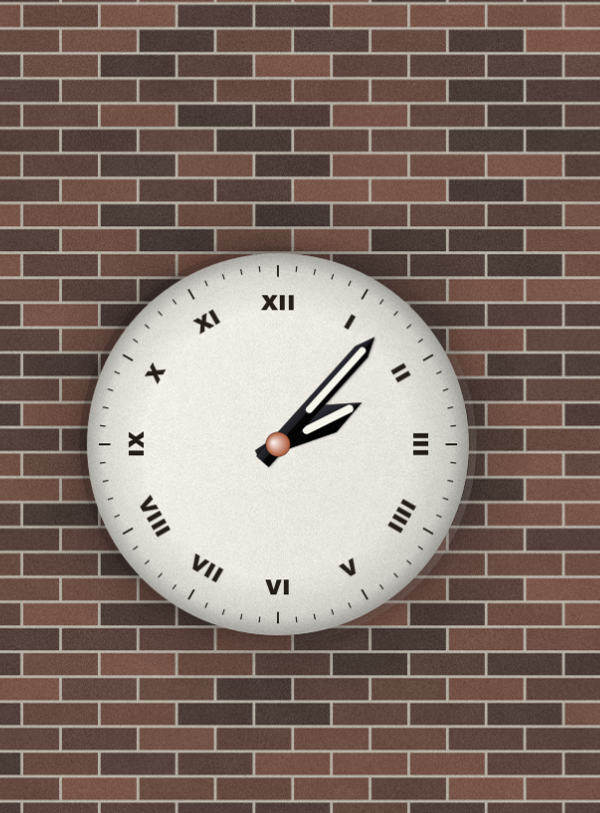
2:07
